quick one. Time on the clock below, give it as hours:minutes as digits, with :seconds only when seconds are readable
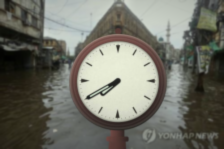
7:40
